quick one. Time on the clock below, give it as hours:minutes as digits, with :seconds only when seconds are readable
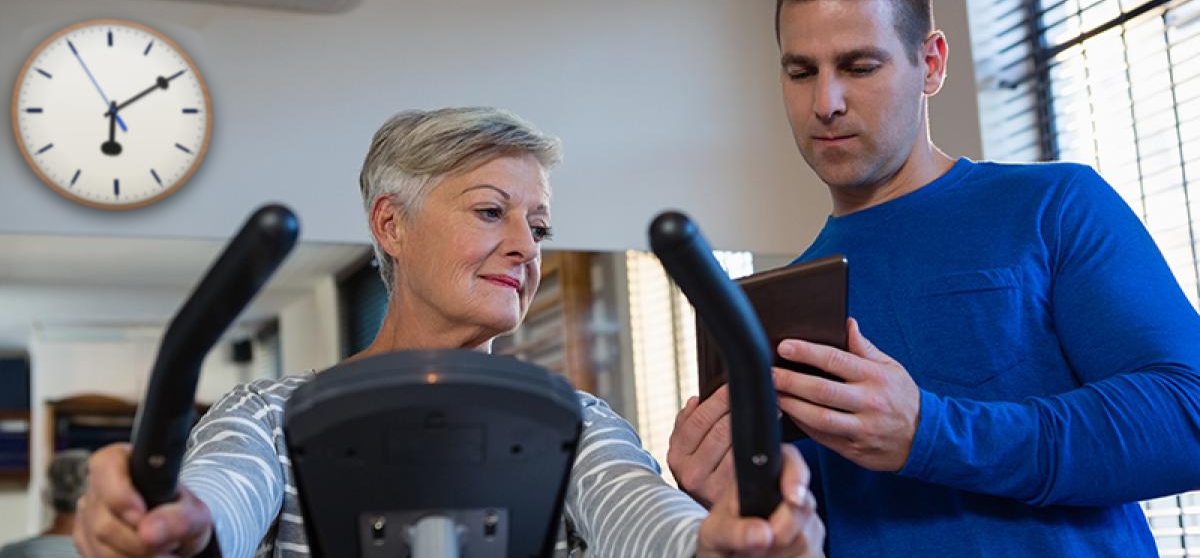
6:09:55
